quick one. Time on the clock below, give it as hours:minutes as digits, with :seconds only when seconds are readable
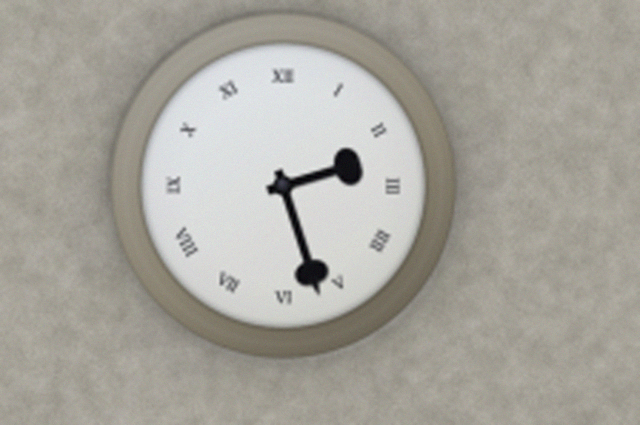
2:27
